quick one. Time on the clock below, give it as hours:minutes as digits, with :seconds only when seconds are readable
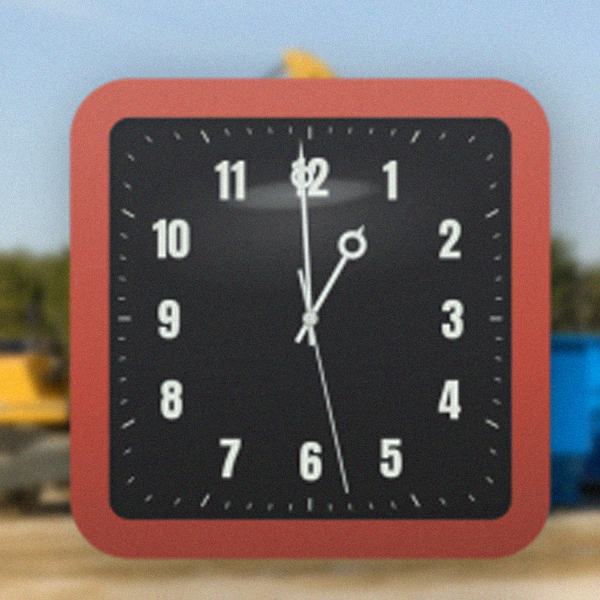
12:59:28
